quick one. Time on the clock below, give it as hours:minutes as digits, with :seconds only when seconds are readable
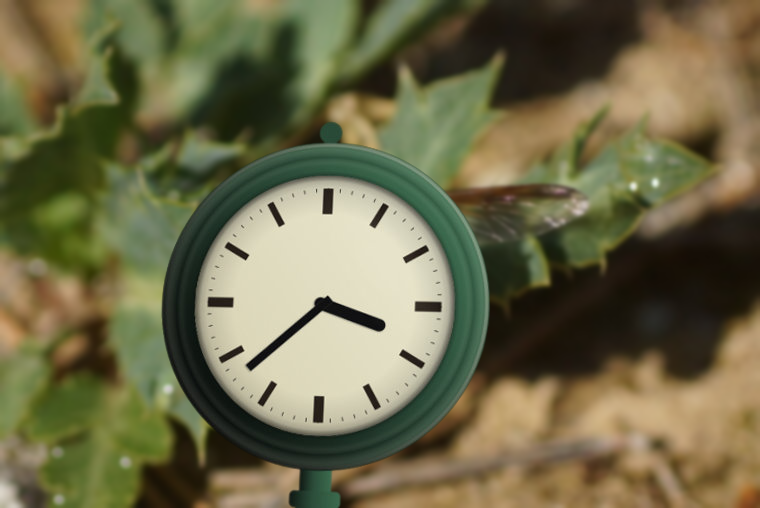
3:38
